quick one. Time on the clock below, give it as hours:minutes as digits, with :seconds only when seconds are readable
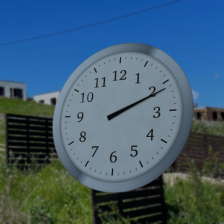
2:11
